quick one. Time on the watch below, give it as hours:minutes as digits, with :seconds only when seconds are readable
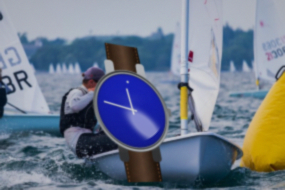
11:47
